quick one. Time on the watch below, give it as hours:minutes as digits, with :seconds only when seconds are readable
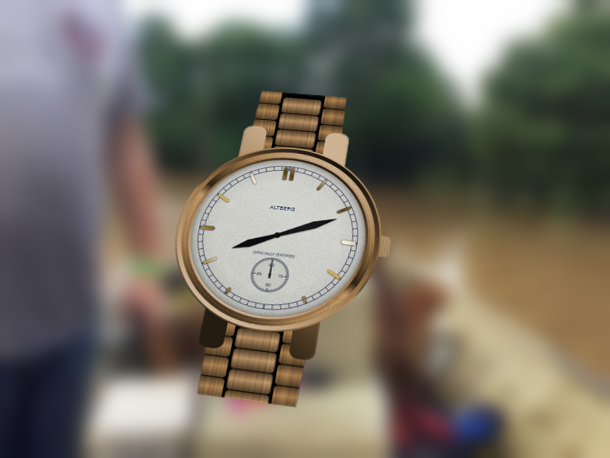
8:11
